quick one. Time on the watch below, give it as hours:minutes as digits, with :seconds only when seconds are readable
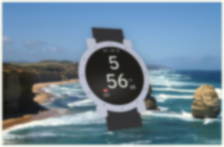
5:56
